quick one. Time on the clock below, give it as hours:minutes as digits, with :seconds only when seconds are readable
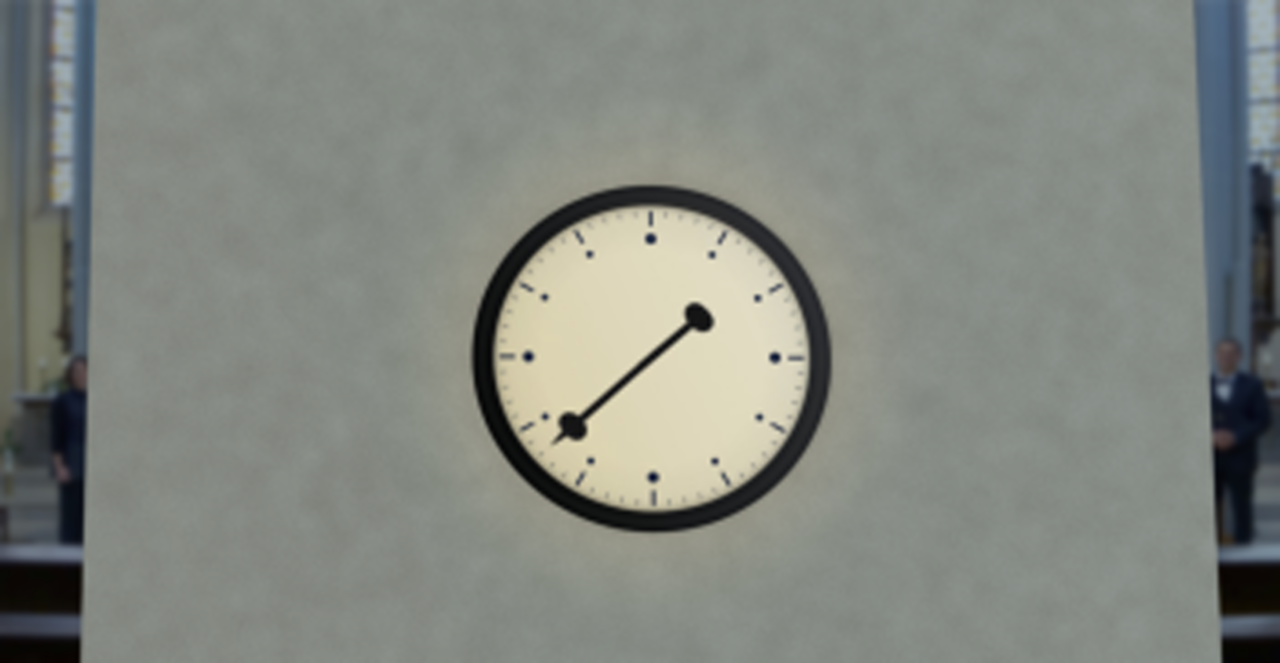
1:38
